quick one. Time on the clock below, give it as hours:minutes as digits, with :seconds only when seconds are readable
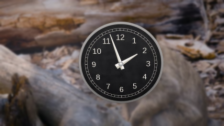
1:57
